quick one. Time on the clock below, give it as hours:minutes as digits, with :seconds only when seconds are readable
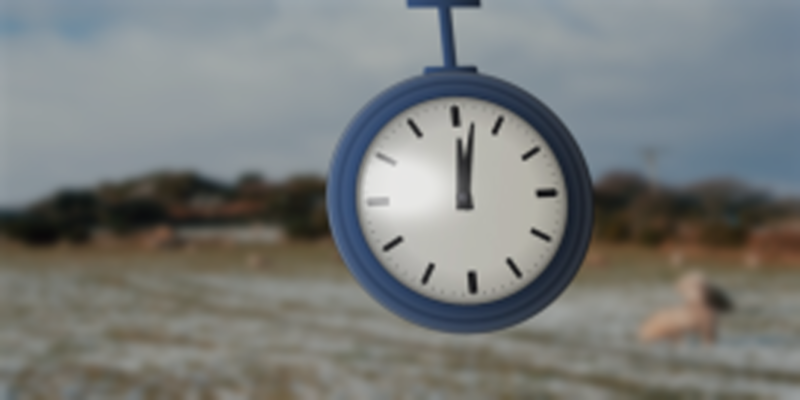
12:02
